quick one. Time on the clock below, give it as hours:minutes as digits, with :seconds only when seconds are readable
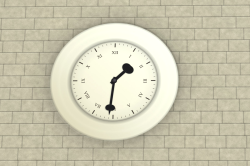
1:31
